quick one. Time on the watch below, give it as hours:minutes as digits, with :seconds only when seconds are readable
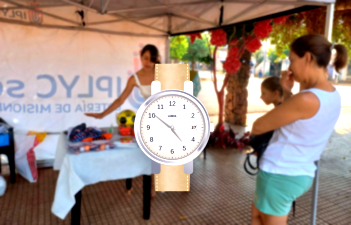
4:51
